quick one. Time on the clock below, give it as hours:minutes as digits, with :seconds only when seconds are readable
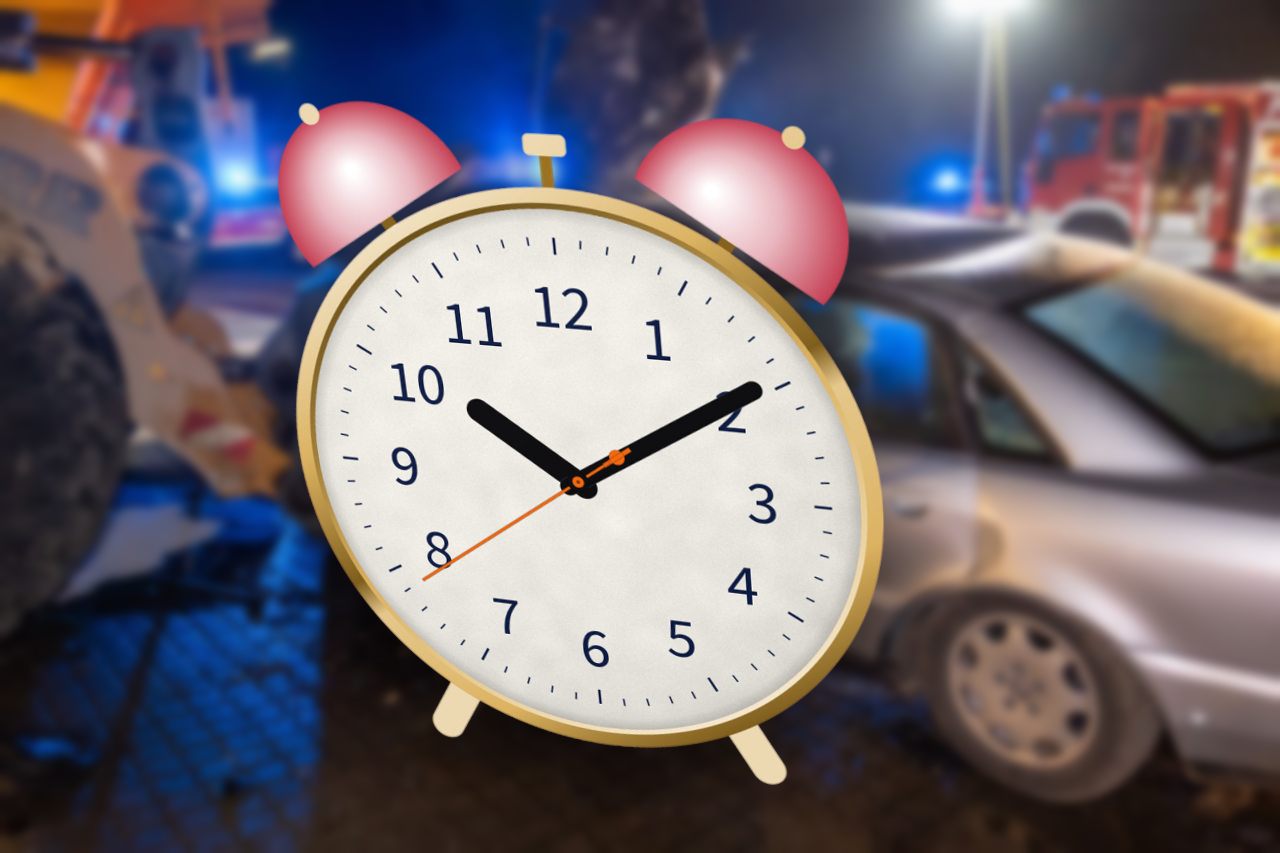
10:09:39
